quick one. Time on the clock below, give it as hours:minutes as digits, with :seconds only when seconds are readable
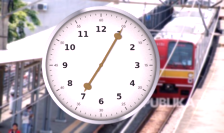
7:05
